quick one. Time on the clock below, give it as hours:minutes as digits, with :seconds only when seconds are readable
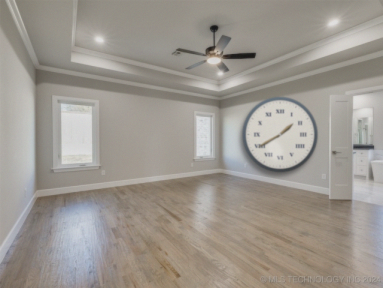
1:40
